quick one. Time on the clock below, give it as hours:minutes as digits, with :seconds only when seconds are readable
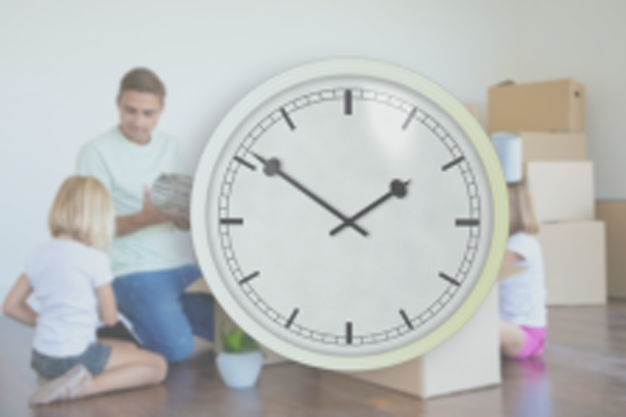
1:51
